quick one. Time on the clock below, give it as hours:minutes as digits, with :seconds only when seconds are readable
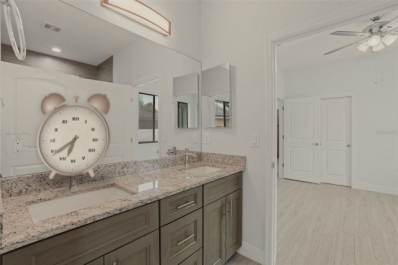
6:39
